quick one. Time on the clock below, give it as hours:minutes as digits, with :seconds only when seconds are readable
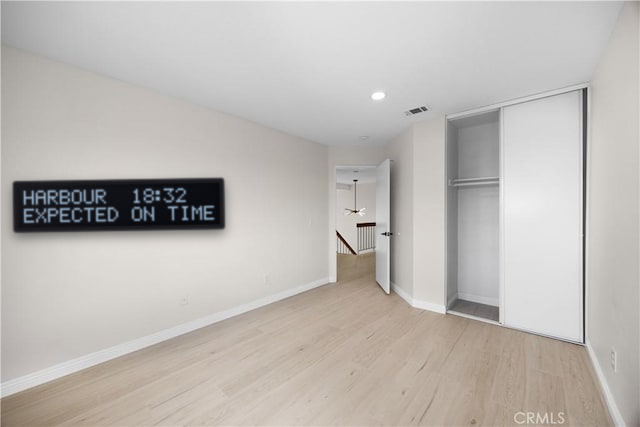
18:32
